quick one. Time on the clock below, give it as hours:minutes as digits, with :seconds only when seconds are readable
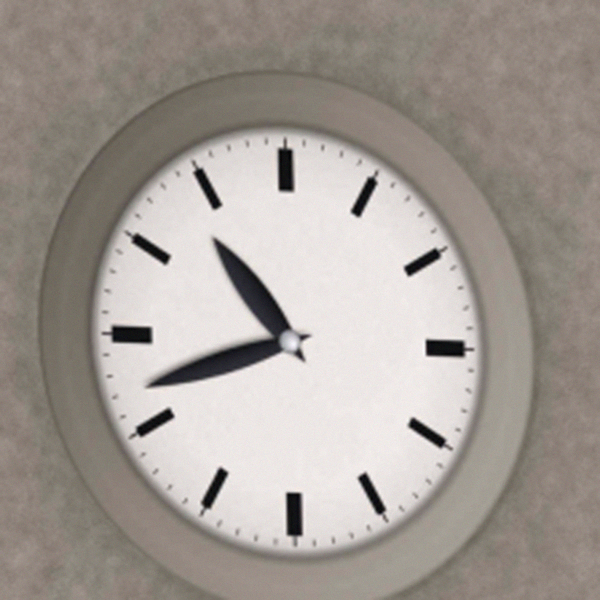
10:42
